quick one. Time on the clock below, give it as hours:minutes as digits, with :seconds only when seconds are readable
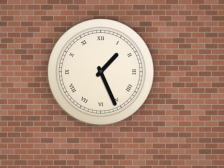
1:26
